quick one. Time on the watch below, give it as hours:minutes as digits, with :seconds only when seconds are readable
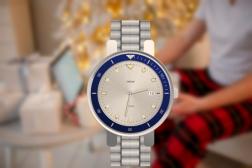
2:32
